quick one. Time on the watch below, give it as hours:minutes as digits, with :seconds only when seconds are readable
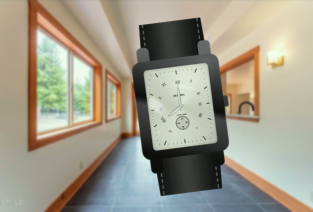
8:00
